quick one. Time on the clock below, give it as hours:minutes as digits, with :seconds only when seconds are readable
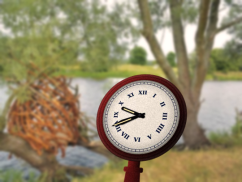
9:41
